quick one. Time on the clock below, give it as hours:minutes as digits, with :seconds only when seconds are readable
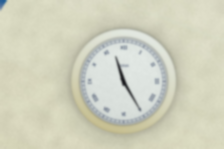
11:25
